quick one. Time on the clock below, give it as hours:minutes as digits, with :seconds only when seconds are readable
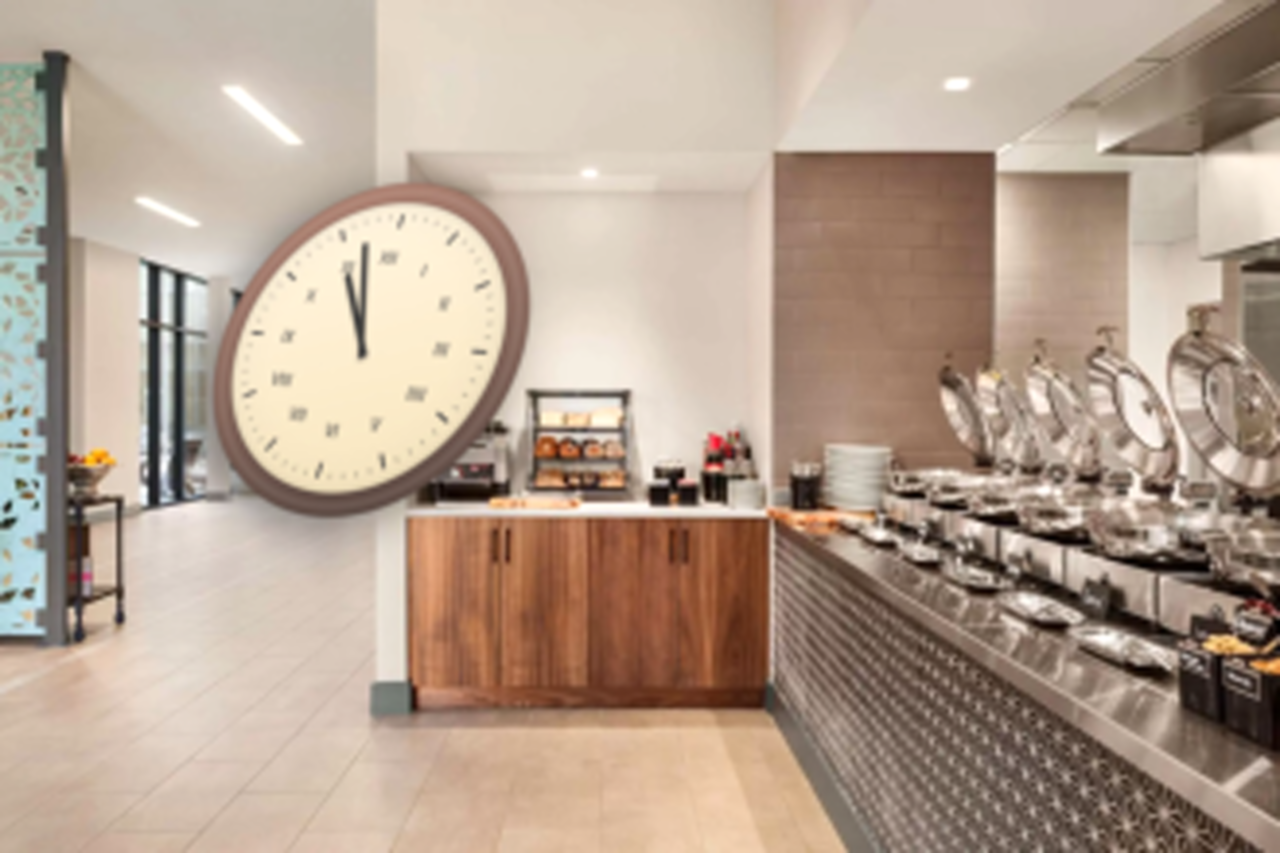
10:57
